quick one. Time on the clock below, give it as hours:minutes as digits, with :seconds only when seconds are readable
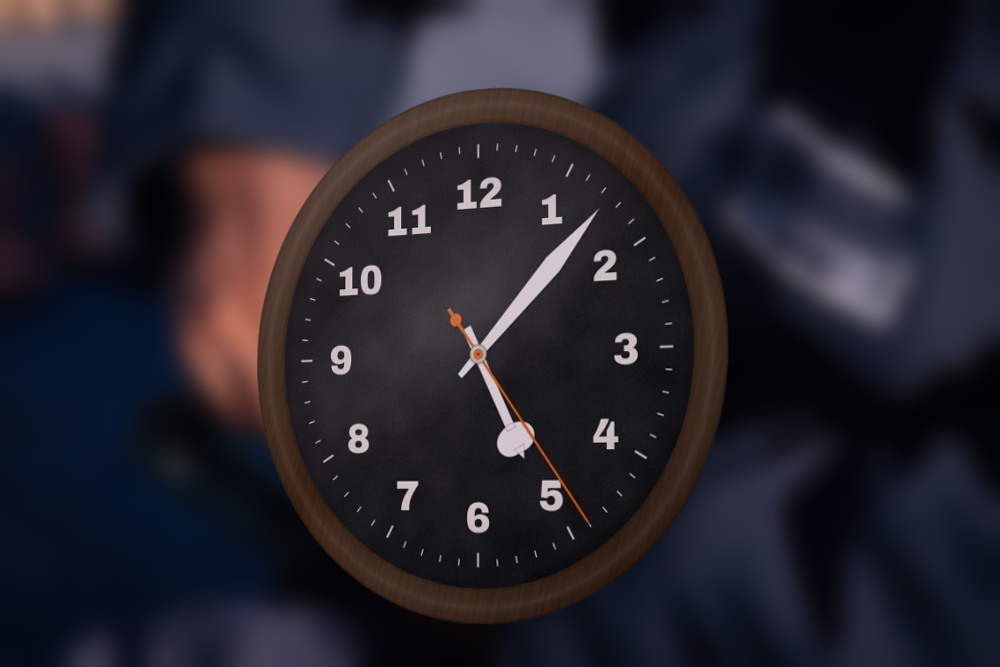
5:07:24
